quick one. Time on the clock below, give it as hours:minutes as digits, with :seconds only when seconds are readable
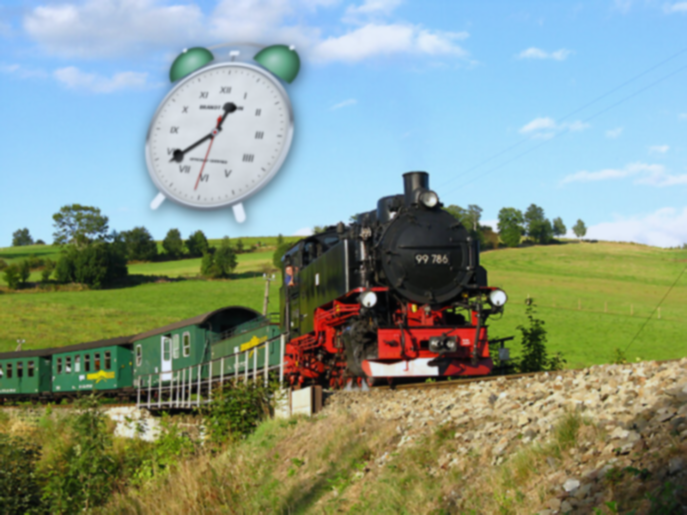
12:38:31
